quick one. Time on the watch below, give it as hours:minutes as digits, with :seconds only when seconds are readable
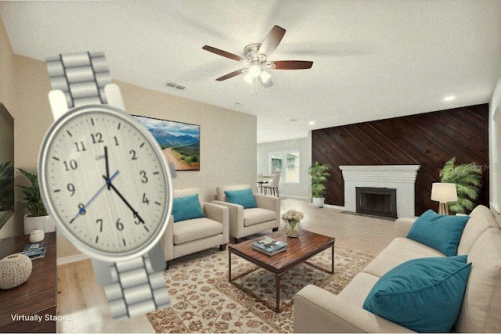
12:24:40
